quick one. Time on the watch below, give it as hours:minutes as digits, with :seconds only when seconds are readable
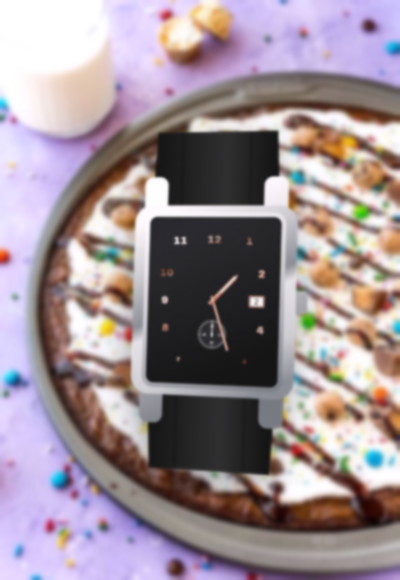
1:27
